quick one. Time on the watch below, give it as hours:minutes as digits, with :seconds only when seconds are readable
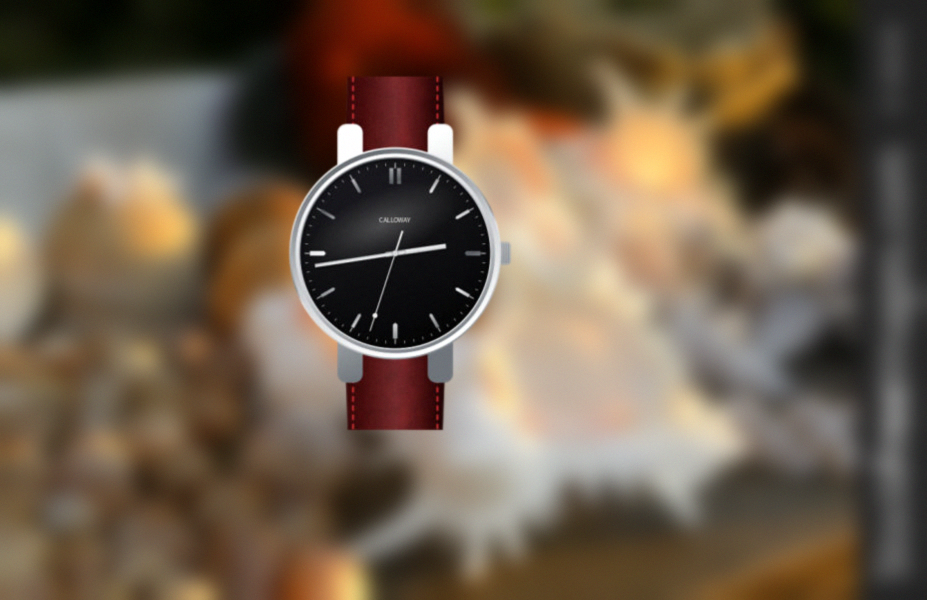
2:43:33
